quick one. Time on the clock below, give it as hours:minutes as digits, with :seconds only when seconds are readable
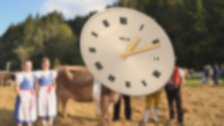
1:11
